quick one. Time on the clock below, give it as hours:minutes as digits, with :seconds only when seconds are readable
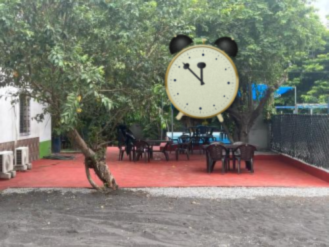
11:52
